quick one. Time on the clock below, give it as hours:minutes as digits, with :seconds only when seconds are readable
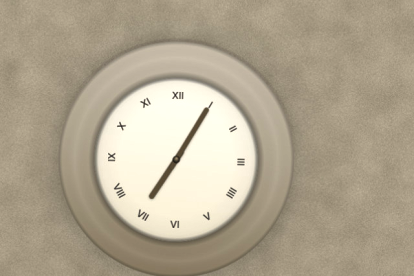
7:05
